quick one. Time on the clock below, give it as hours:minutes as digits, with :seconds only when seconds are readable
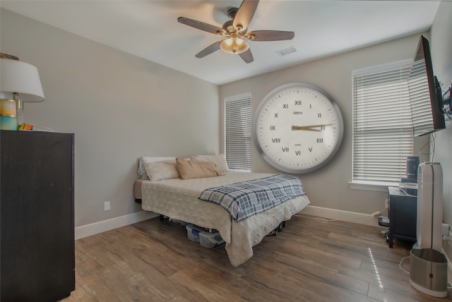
3:14
